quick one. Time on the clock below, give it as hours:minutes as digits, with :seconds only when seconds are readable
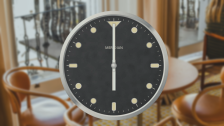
6:00
